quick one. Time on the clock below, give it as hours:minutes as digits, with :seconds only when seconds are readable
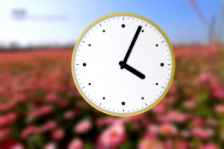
4:04
